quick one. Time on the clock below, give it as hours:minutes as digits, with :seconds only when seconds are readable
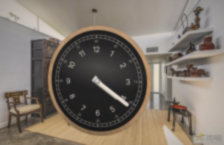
4:21
